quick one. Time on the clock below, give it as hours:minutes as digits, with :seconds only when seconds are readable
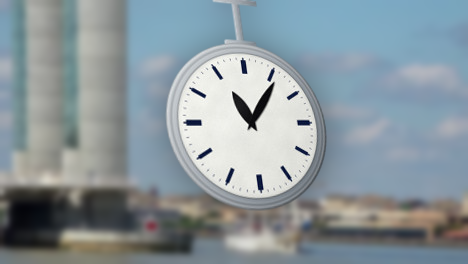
11:06
